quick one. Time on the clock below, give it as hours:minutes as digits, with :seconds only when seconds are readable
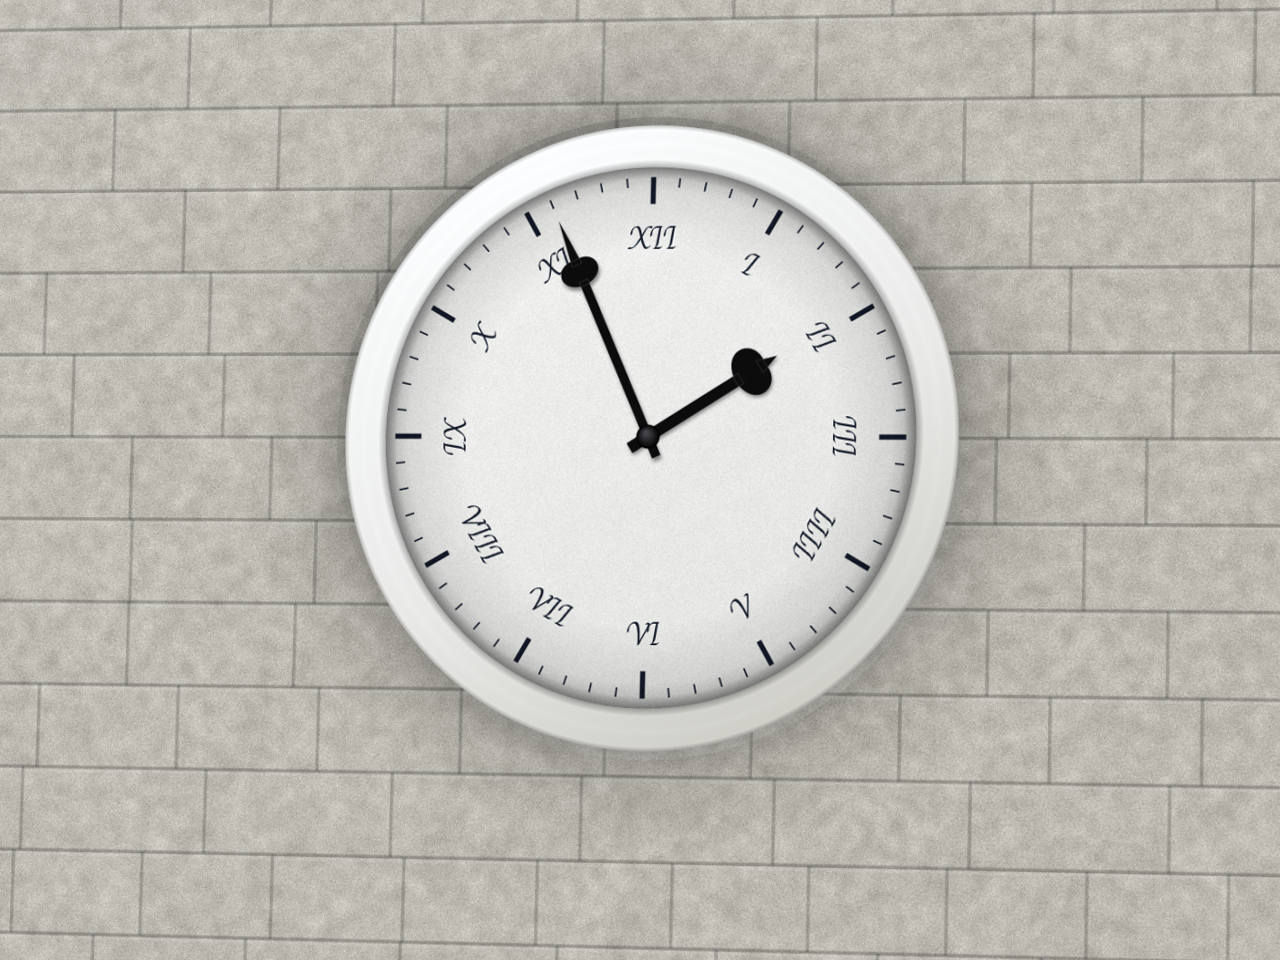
1:56
